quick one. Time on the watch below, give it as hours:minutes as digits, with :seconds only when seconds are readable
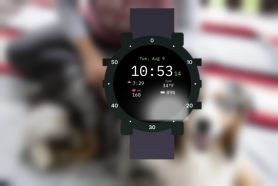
10:53
